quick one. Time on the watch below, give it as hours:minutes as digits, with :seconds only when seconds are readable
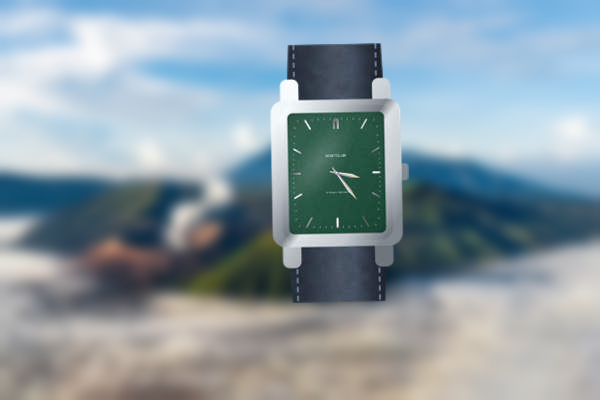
3:24
